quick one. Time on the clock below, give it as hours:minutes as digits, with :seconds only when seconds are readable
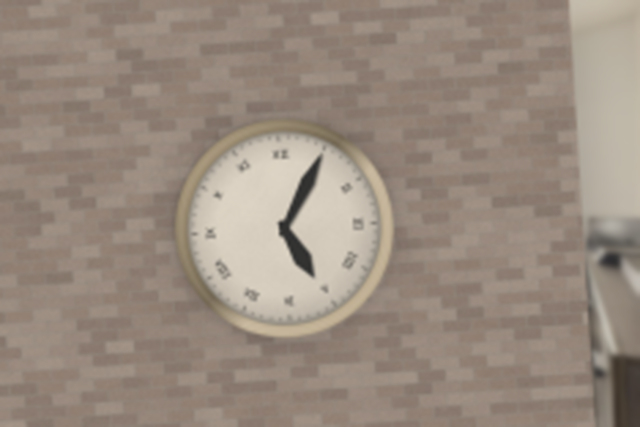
5:05
